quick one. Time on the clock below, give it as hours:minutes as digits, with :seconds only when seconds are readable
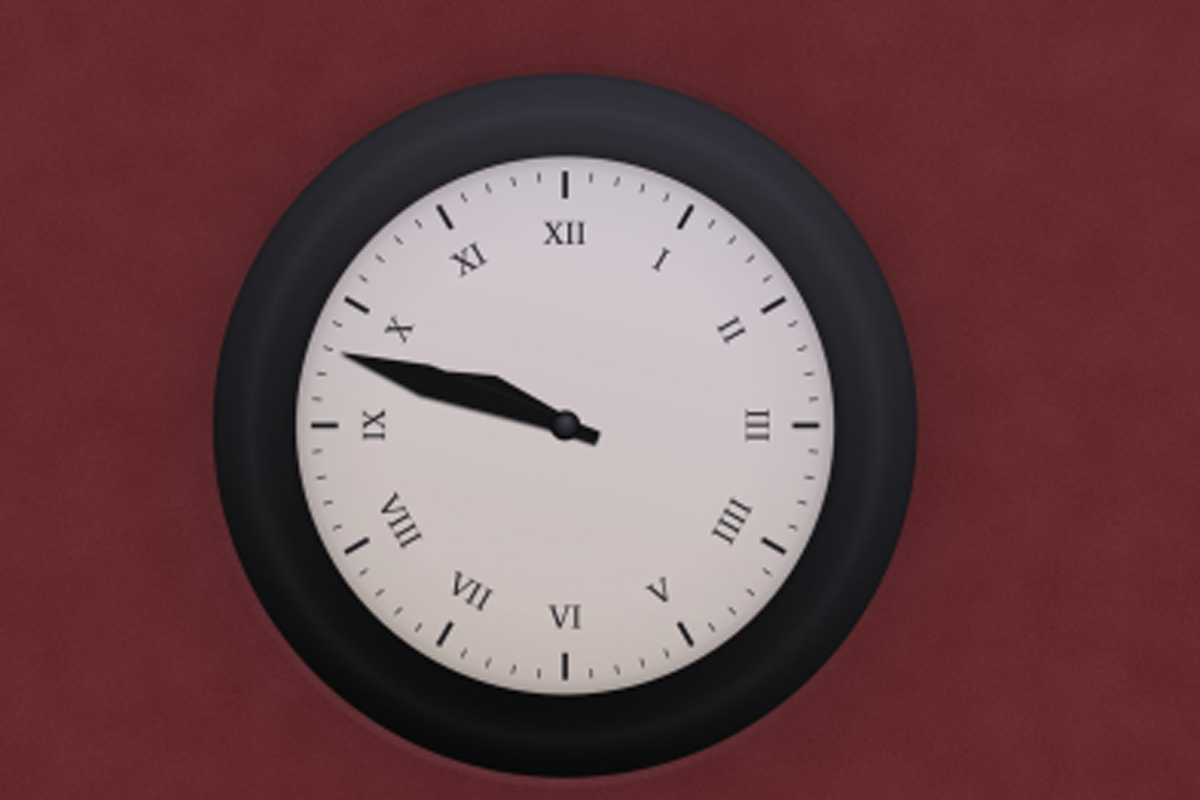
9:48
